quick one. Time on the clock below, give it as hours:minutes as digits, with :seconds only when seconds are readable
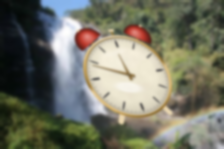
11:49
